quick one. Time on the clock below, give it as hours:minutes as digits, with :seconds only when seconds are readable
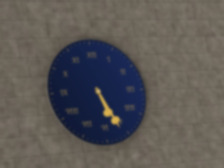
5:26
